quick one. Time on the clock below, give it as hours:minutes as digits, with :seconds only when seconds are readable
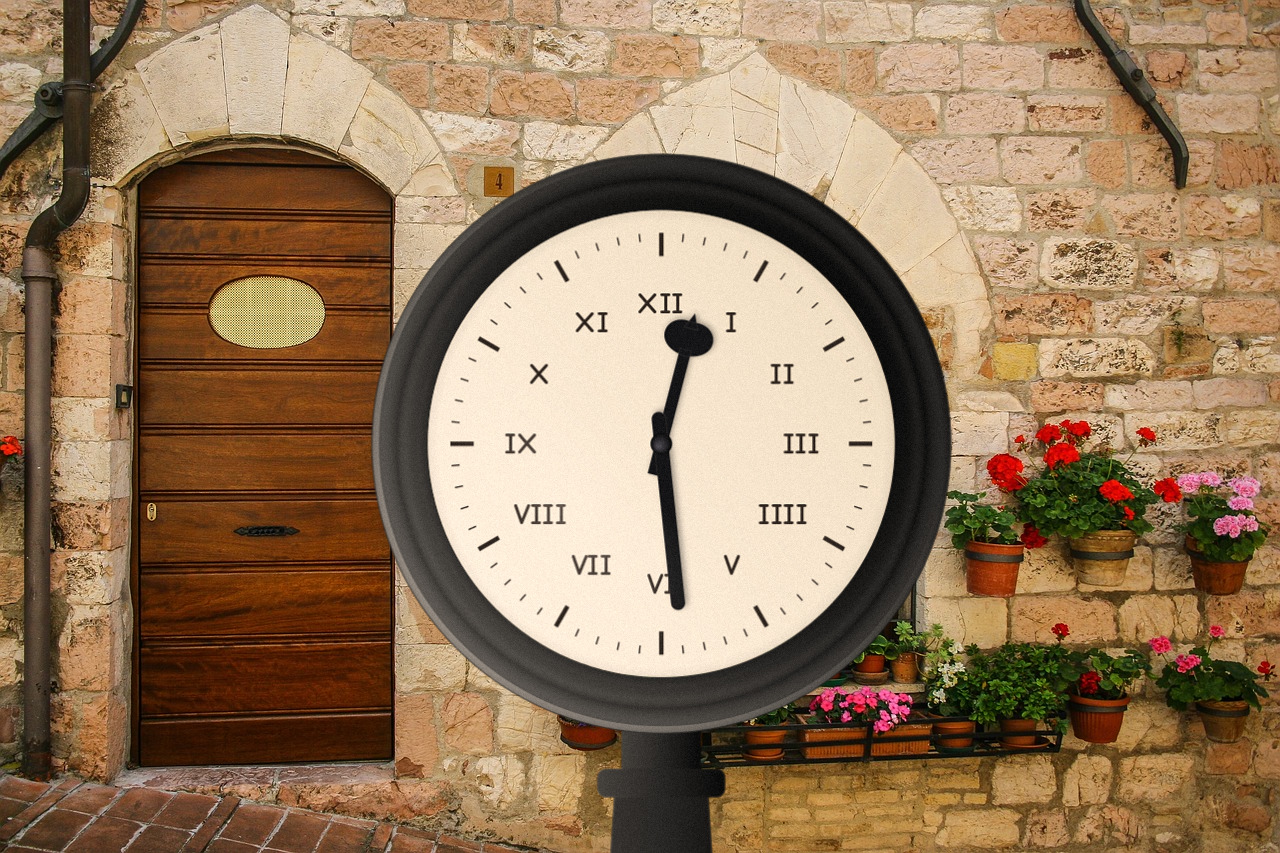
12:29
